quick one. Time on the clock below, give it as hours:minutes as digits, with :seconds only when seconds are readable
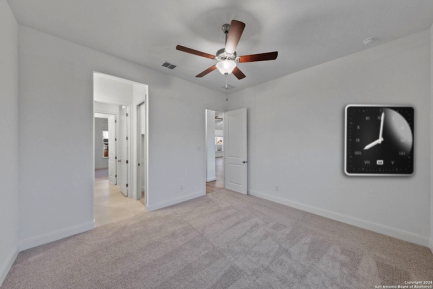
8:01
